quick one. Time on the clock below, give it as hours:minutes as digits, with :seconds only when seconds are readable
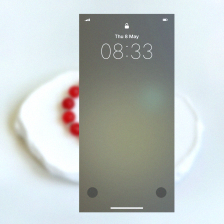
8:33
